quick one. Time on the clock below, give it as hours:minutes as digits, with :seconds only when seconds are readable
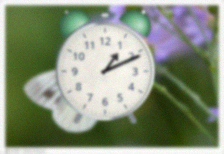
1:11
